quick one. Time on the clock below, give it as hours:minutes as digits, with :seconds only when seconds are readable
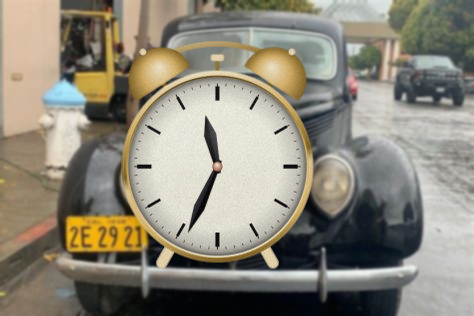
11:34
